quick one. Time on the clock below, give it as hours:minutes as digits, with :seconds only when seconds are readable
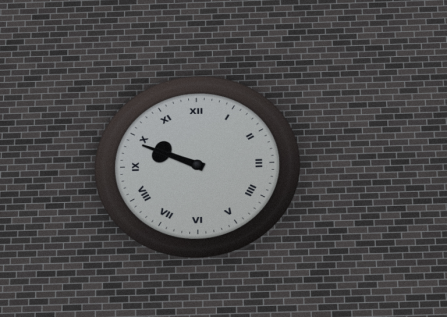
9:49
